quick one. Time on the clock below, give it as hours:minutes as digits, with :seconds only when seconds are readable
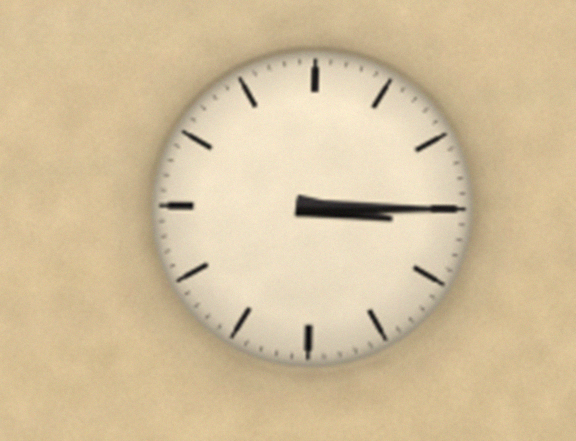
3:15
